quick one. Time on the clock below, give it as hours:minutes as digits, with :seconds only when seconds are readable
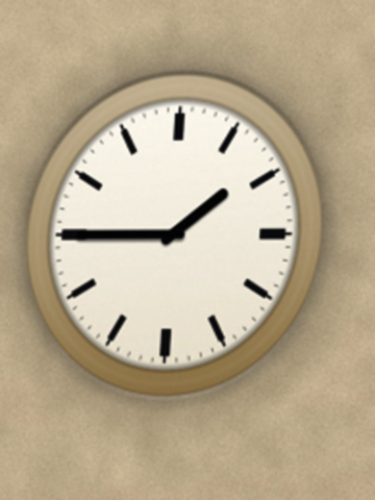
1:45
